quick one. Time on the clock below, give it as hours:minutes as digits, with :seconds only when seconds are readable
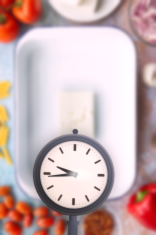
9:44
